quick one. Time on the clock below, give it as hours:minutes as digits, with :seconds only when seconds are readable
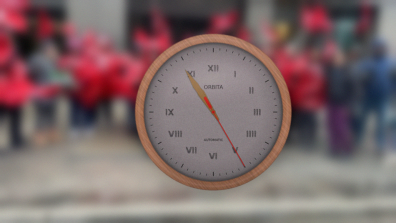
10:54:25
